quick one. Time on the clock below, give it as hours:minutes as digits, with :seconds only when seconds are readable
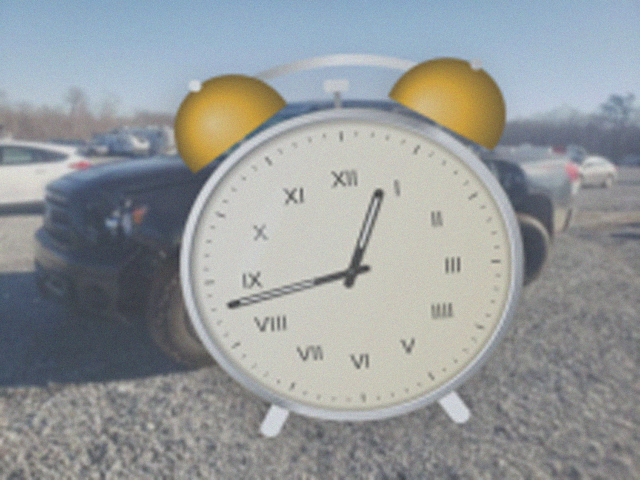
12:43
